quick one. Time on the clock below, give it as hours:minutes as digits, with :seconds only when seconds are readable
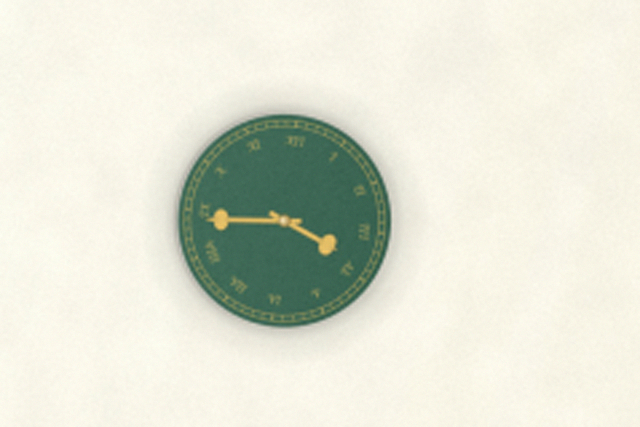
3:44
